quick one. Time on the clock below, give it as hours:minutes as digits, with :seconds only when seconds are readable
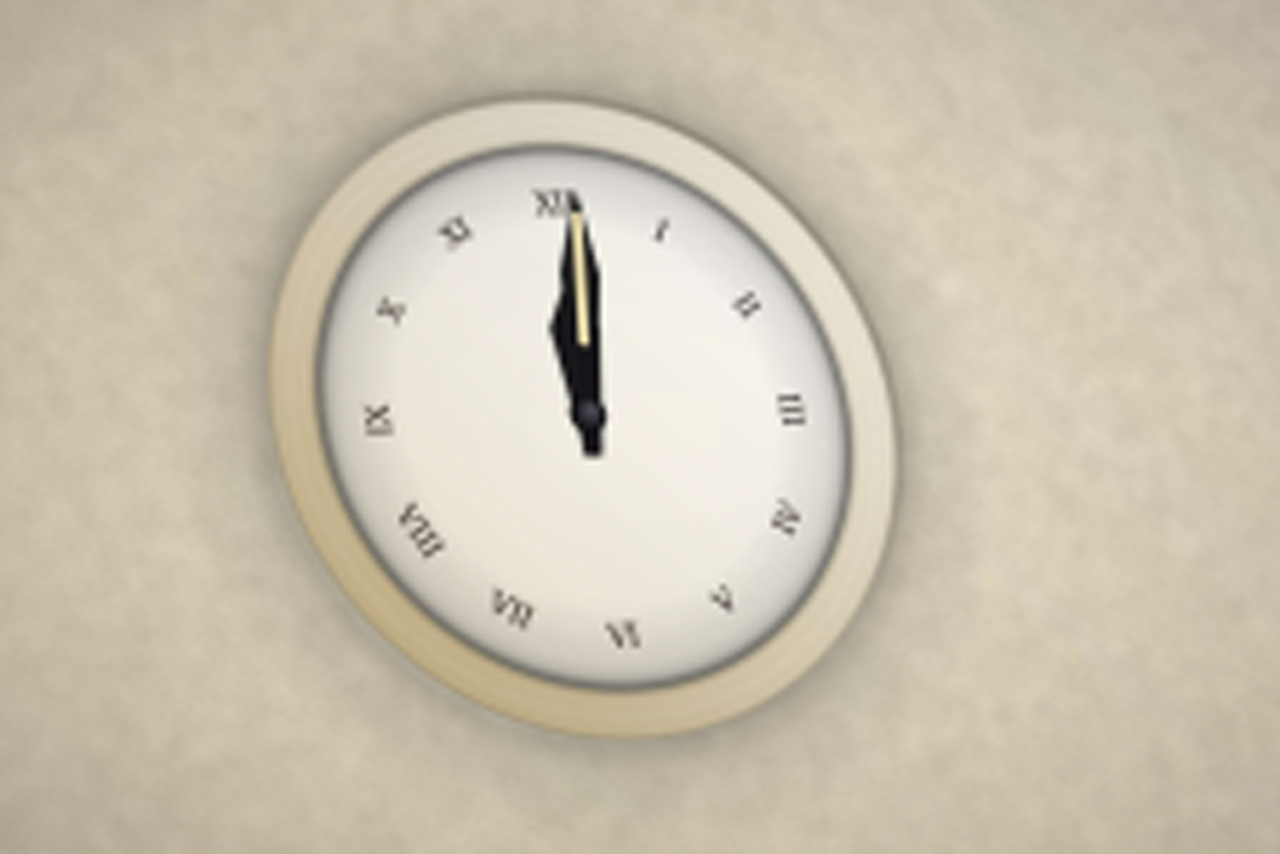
12:01
